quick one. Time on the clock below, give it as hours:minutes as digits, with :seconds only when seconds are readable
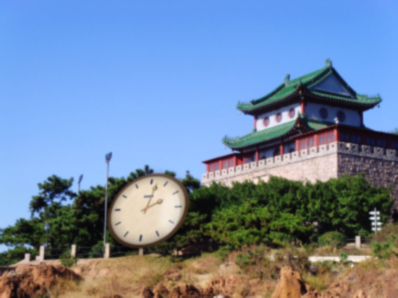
2:02
